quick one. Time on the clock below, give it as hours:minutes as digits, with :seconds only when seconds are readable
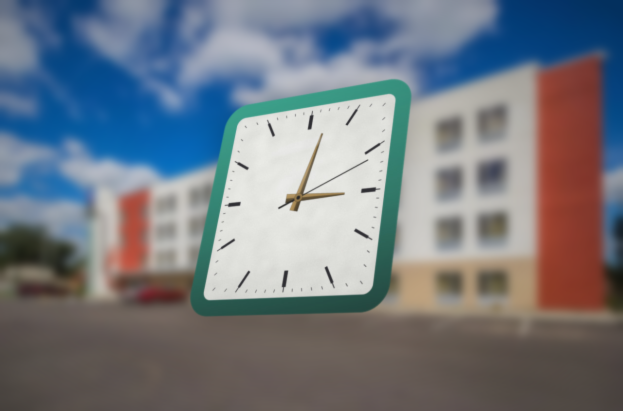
3:02:11
